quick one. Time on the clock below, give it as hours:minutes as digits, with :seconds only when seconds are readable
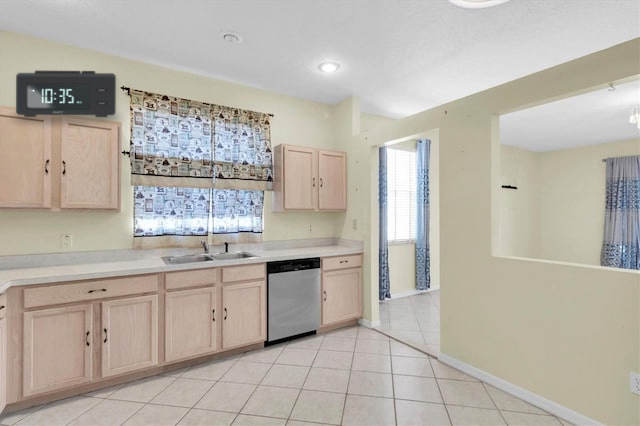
10:35
